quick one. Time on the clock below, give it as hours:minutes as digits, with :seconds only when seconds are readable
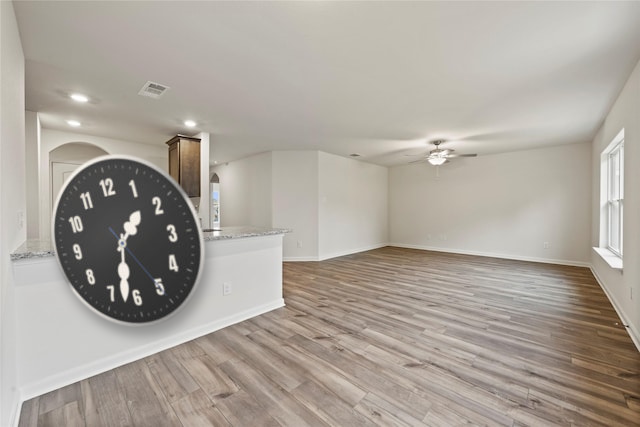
1:32:25
